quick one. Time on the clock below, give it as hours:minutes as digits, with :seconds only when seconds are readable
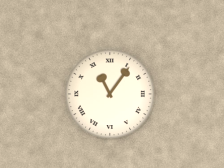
11:06
